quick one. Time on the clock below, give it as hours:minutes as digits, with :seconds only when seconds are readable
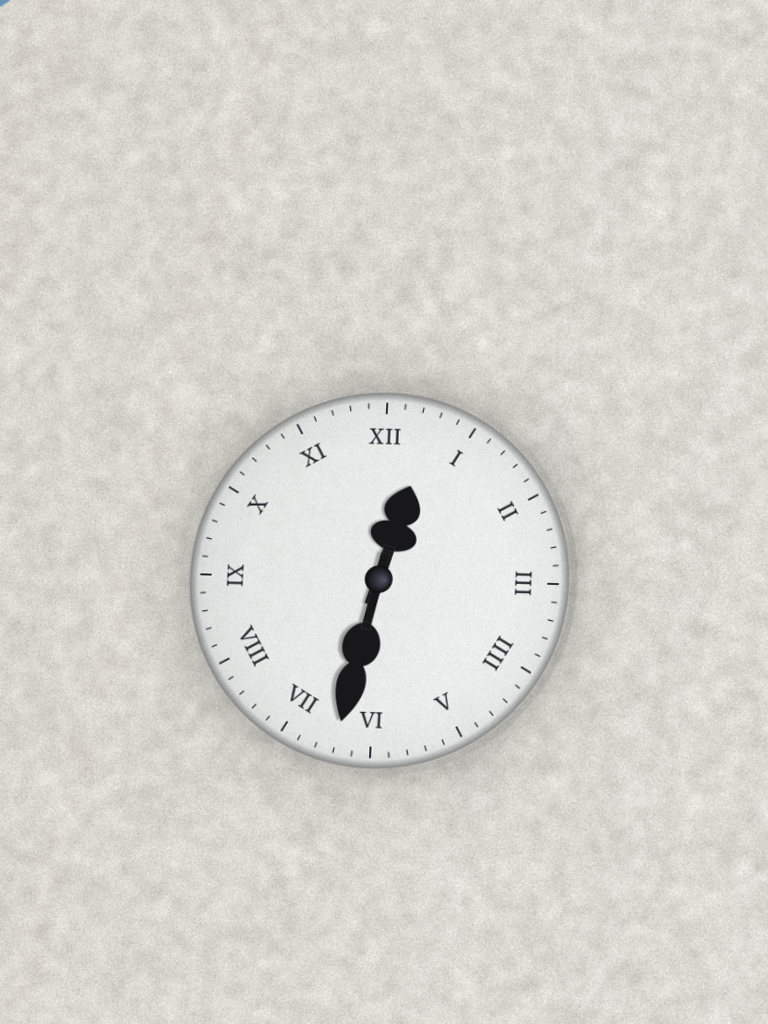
12:32
